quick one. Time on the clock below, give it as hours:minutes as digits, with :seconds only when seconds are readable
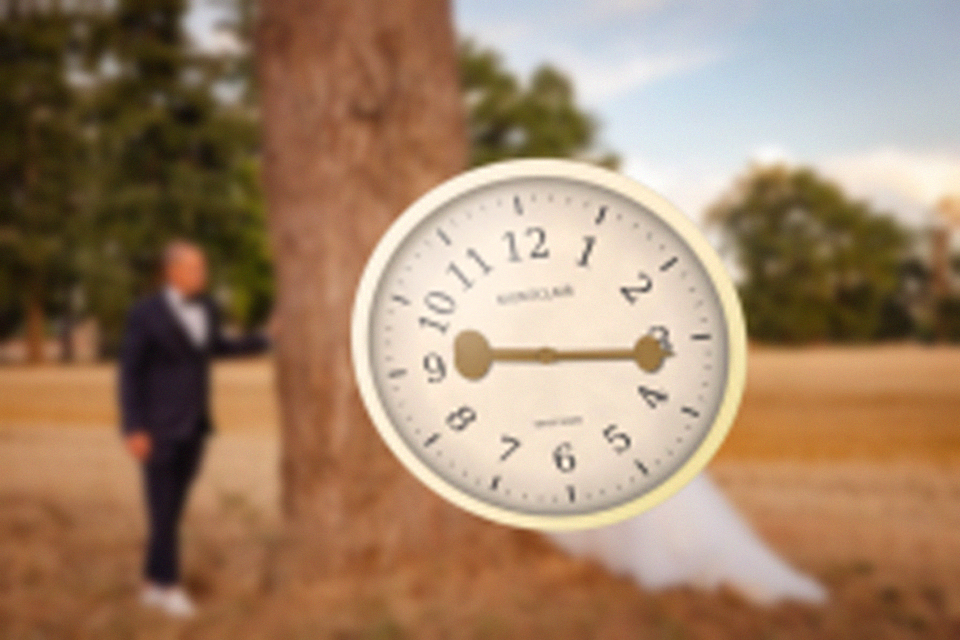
9:16
